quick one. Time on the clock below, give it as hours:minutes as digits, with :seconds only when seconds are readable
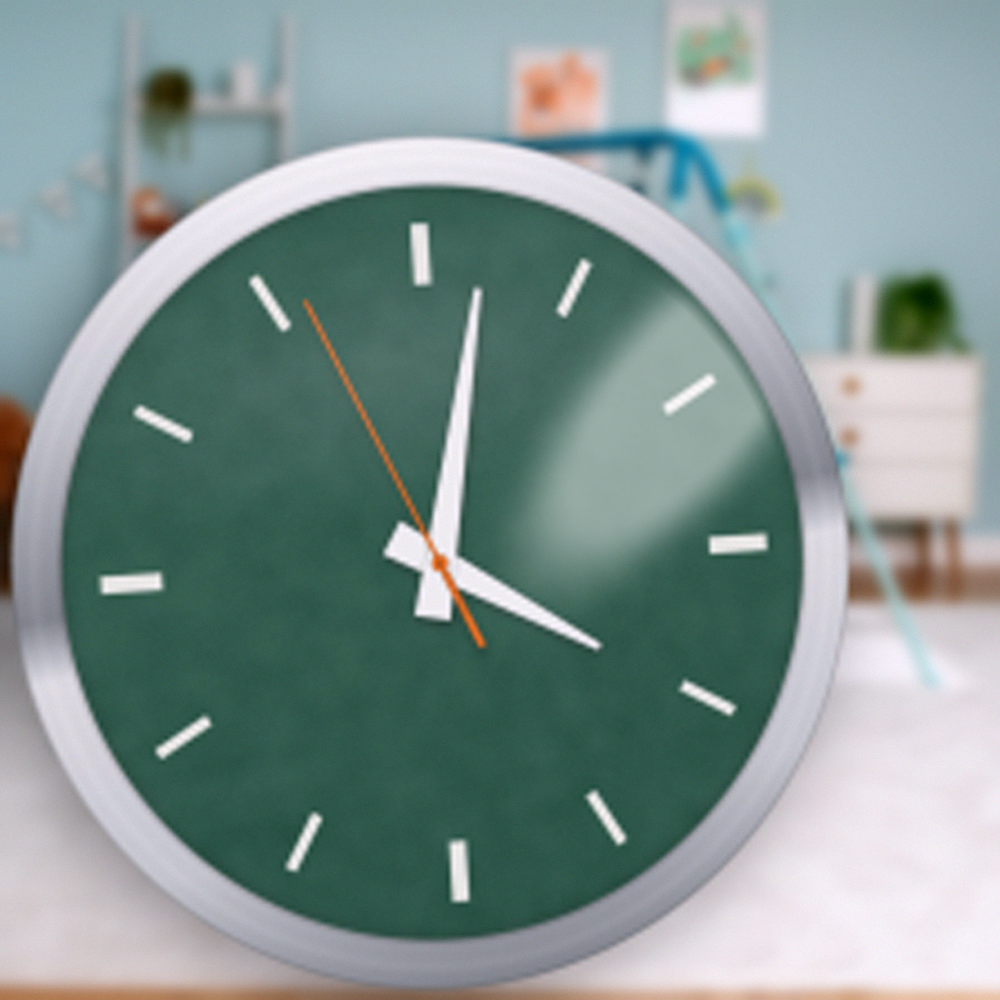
4:01:56
